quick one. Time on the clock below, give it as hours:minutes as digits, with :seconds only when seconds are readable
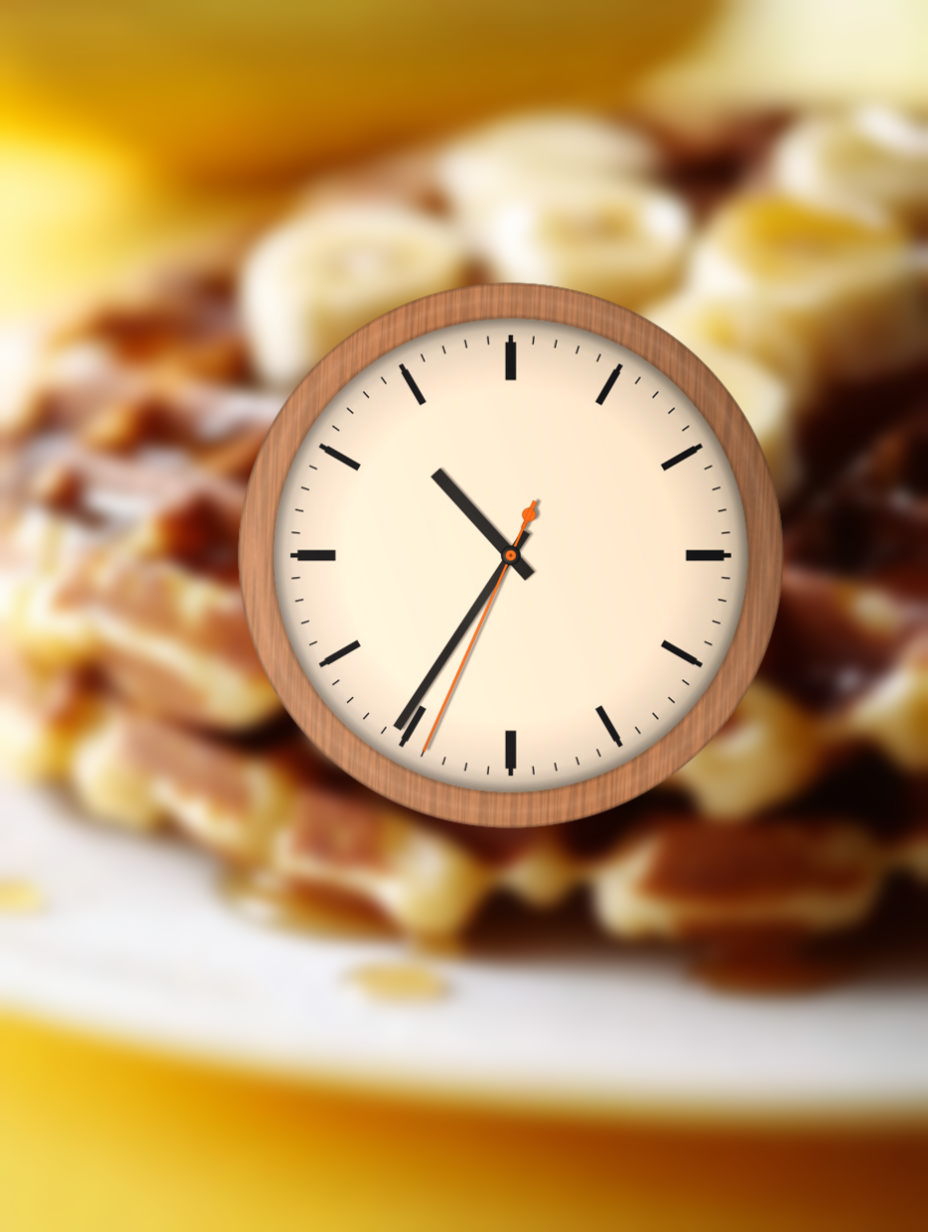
10:35:34
